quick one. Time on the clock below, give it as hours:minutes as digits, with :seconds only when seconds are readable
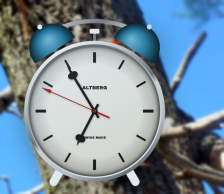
6:54:49
